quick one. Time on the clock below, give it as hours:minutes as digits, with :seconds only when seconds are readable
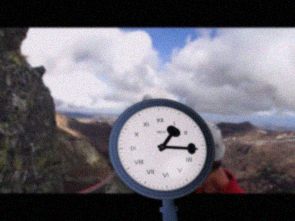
1:16
